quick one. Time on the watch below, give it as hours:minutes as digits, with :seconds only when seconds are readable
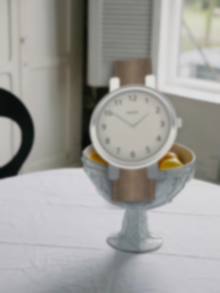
1:51
